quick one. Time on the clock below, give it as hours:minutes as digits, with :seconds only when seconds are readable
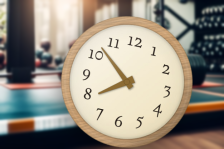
7:52
